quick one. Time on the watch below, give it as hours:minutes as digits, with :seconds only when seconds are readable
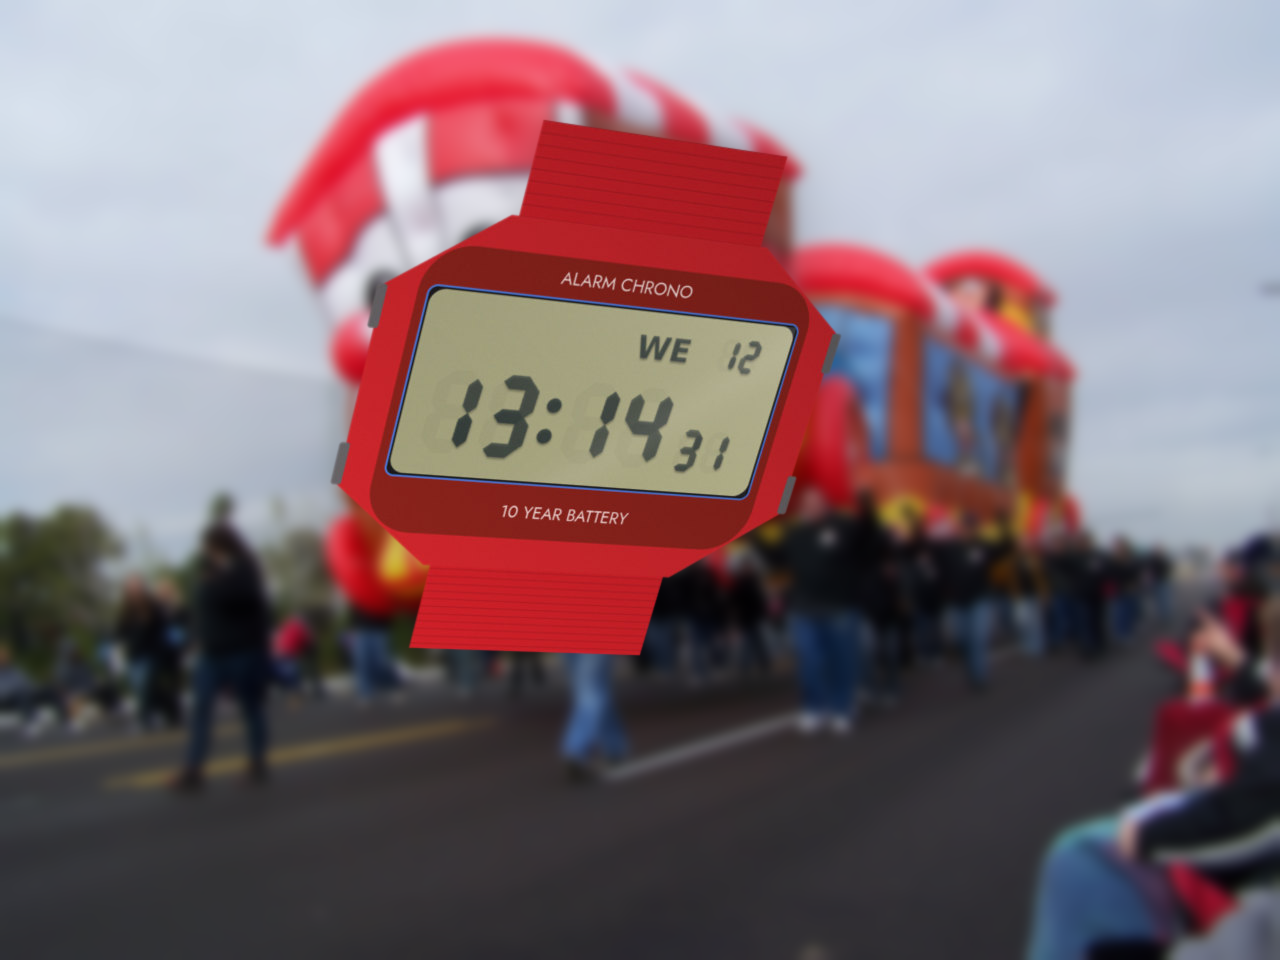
13:14:31
